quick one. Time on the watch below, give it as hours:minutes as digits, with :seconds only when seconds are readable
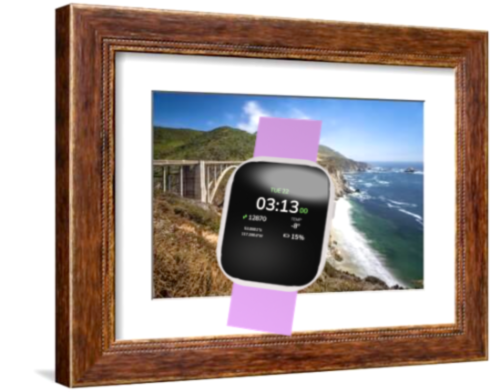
3:13
